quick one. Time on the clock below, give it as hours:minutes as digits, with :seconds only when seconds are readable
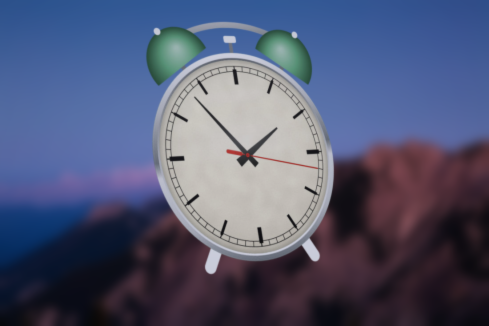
1:53:17
